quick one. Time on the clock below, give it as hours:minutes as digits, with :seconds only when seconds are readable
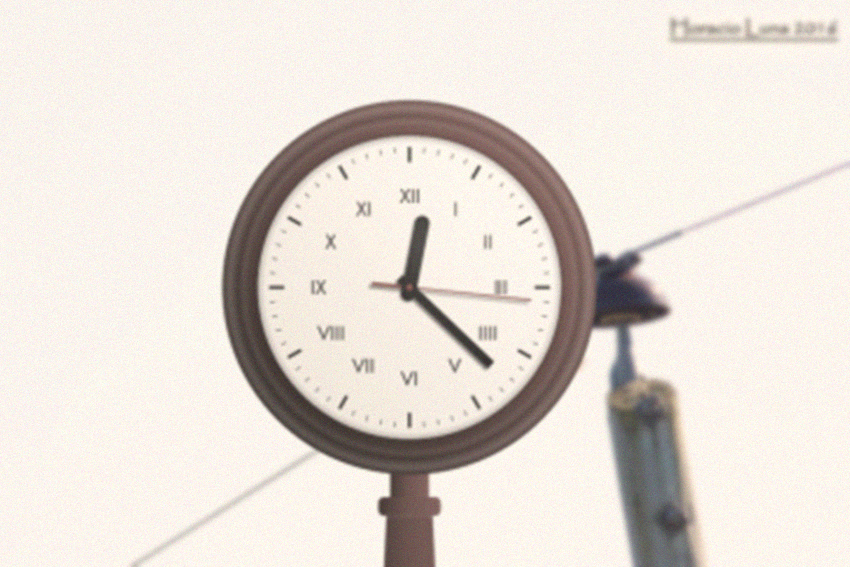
12:22:16
